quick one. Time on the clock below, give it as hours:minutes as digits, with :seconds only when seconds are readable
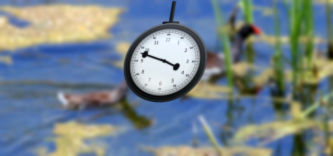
3:48
